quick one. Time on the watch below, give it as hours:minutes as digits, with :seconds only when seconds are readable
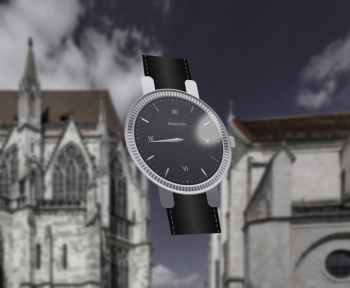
8:44
